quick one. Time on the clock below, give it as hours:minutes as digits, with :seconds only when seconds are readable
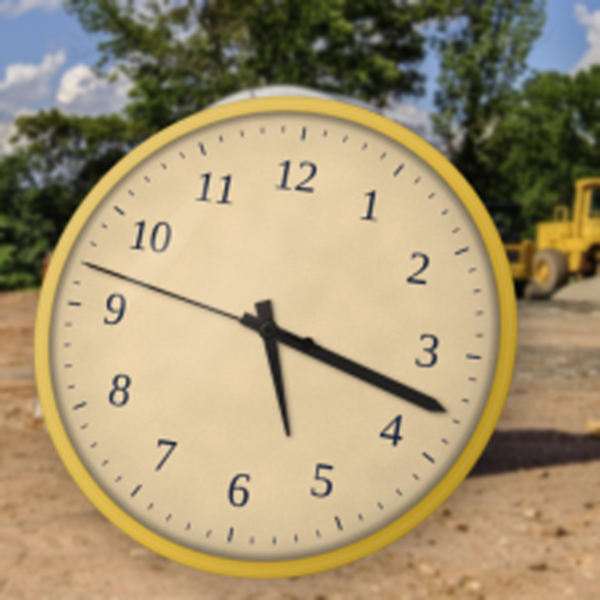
5:17:47
